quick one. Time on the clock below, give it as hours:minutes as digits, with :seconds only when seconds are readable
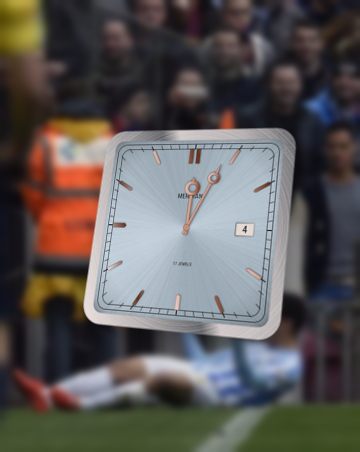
12:04
